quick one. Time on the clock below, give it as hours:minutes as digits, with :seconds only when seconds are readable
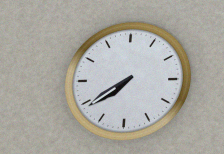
7:39
